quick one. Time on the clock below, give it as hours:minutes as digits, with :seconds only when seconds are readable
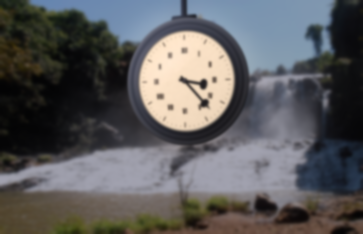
3:23
